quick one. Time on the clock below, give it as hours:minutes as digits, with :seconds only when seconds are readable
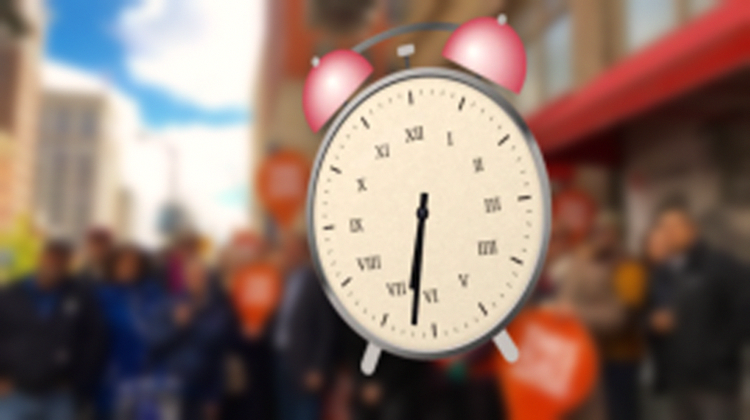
6:32
